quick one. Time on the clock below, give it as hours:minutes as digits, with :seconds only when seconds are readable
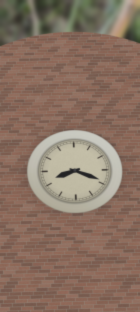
8:19
